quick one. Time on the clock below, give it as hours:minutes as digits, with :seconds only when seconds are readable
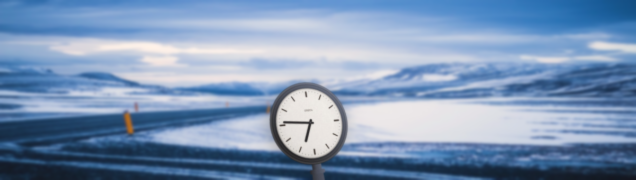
6:46
